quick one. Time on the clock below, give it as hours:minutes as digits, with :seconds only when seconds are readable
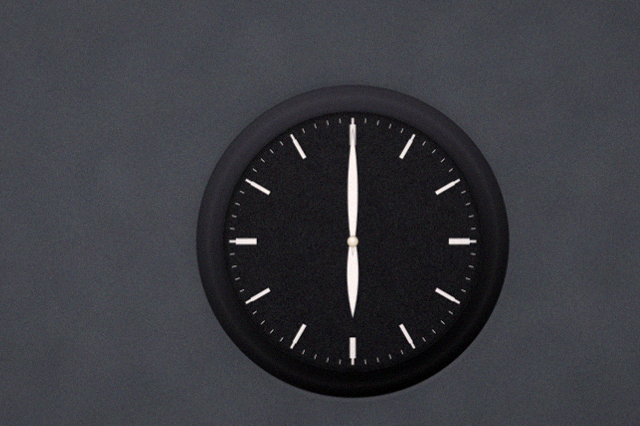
6:00
